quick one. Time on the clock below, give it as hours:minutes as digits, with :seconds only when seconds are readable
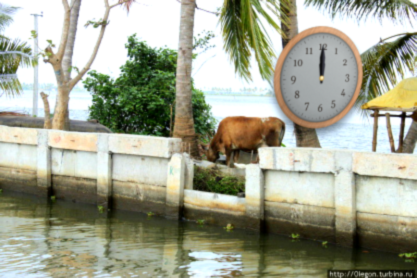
12:00
